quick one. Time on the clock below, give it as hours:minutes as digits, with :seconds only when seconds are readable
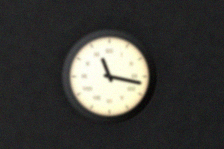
11:17
